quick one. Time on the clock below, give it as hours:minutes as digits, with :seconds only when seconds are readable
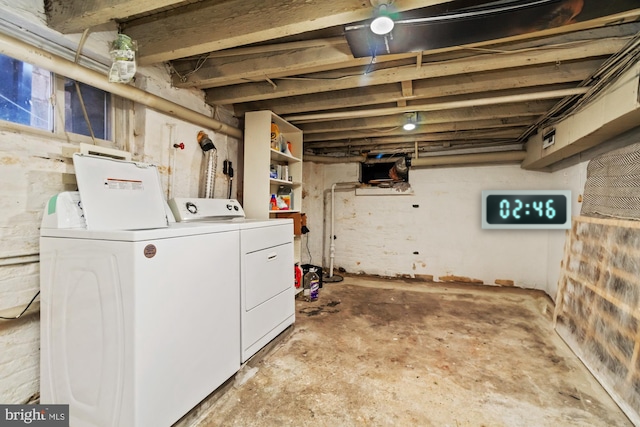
2:46
